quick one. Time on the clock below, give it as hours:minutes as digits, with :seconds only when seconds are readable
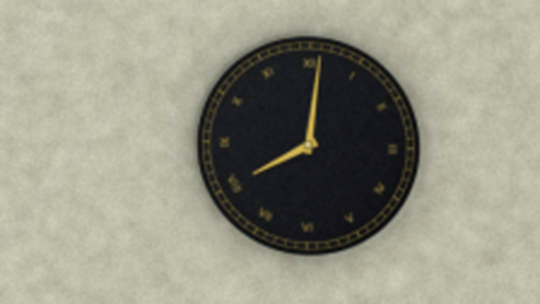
8:01
